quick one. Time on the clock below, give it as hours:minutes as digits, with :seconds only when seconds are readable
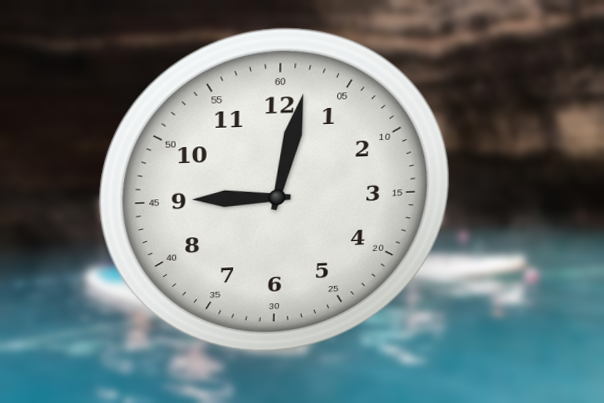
9:02
